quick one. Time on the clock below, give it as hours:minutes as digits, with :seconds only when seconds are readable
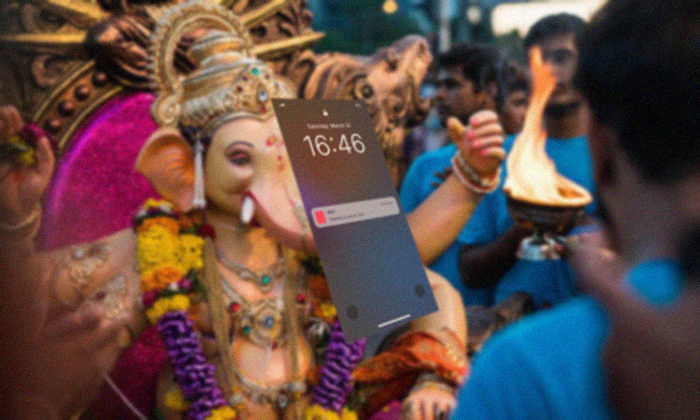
16:46
